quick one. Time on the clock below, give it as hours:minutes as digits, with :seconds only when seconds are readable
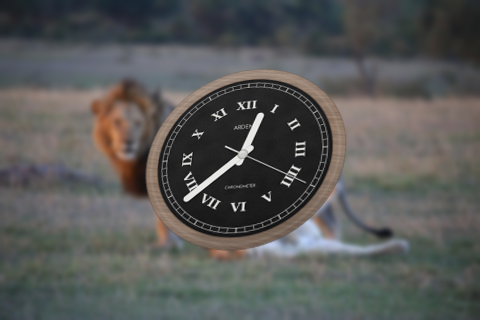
12:38:20
